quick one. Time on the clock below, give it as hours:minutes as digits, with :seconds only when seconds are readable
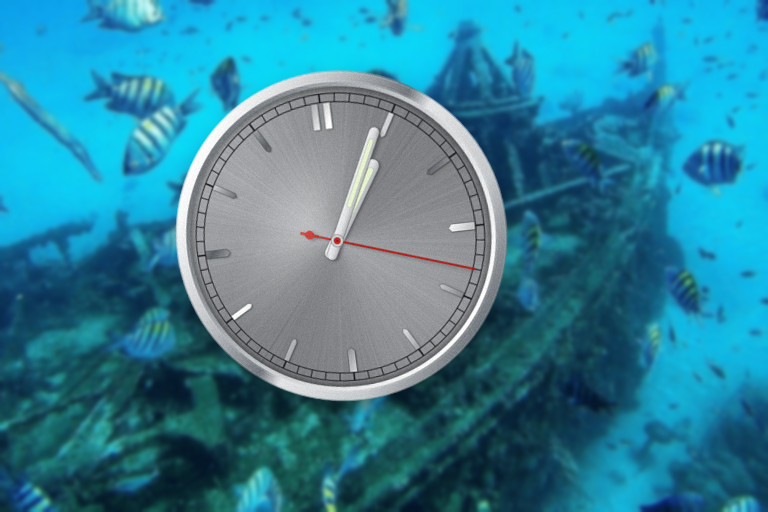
1:04:18
